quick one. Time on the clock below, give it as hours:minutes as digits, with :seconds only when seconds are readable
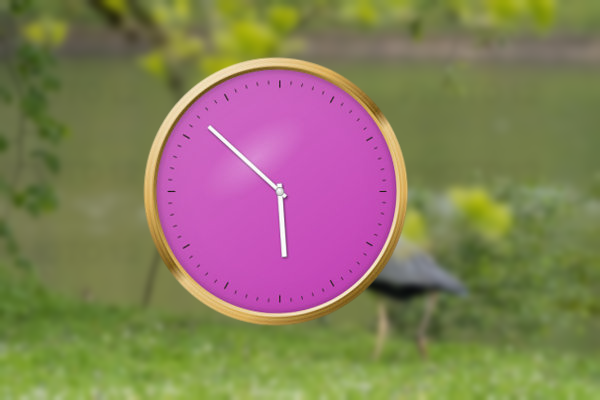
5:52
